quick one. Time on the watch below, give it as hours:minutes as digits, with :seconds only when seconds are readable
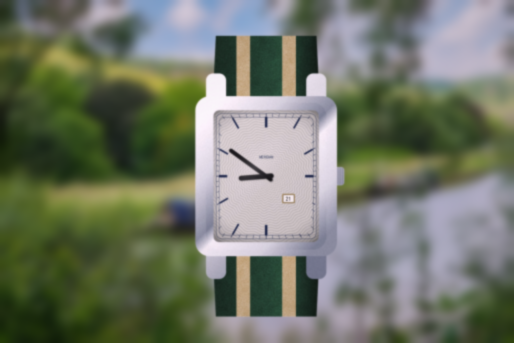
8:51
